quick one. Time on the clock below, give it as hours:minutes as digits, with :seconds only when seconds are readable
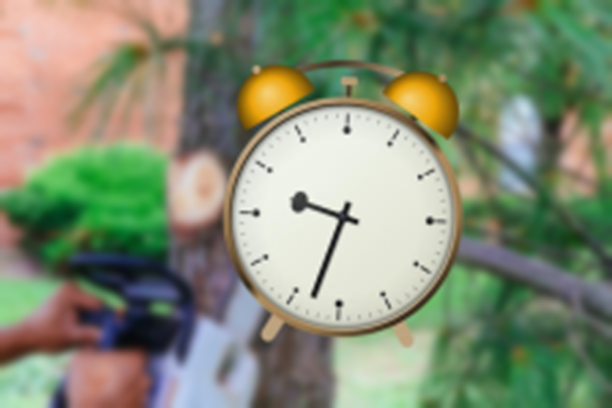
9:33
